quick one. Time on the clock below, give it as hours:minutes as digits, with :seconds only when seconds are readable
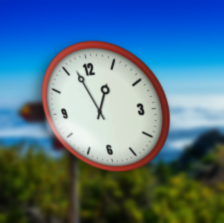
12:57
